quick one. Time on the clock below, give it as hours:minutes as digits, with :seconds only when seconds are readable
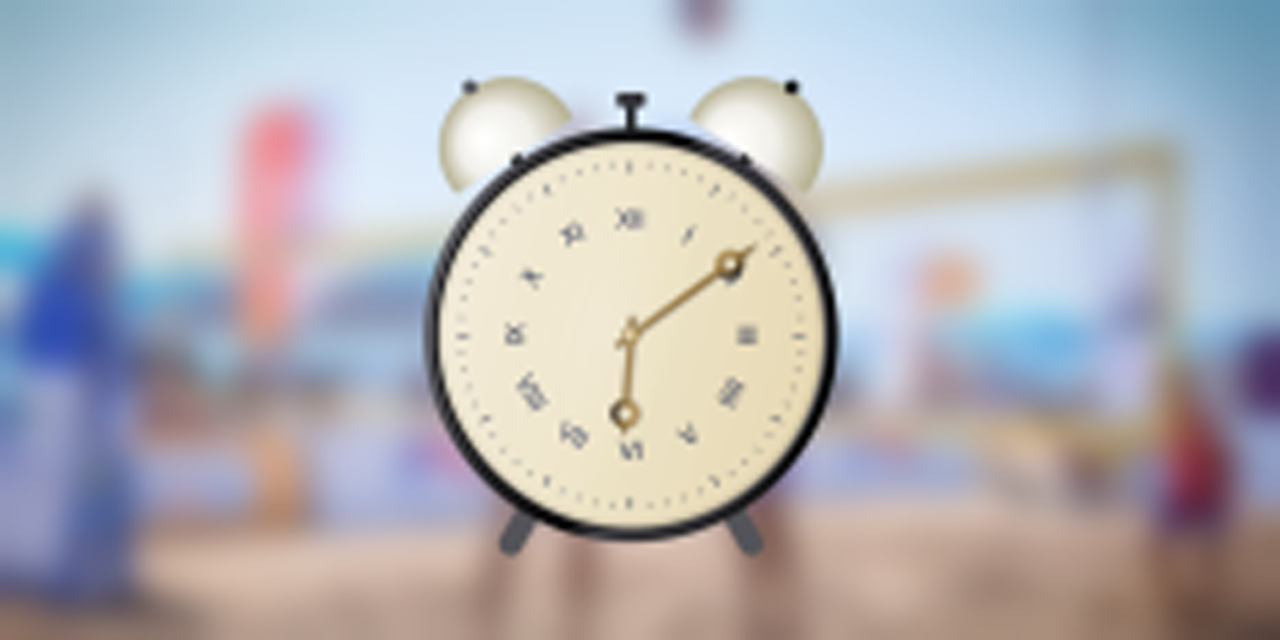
6:09
